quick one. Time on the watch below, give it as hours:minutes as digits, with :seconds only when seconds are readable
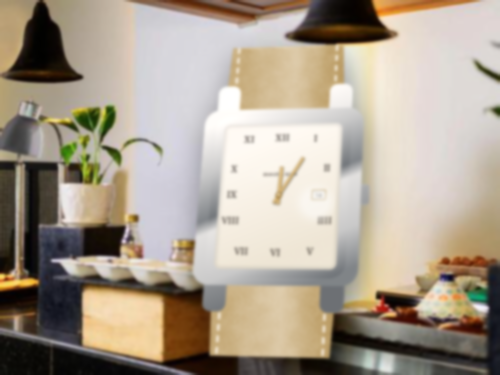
12:05
